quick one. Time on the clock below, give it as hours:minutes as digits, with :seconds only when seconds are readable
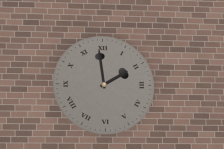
1:59
